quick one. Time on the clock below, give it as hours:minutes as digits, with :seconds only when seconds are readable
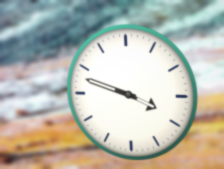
3:48
